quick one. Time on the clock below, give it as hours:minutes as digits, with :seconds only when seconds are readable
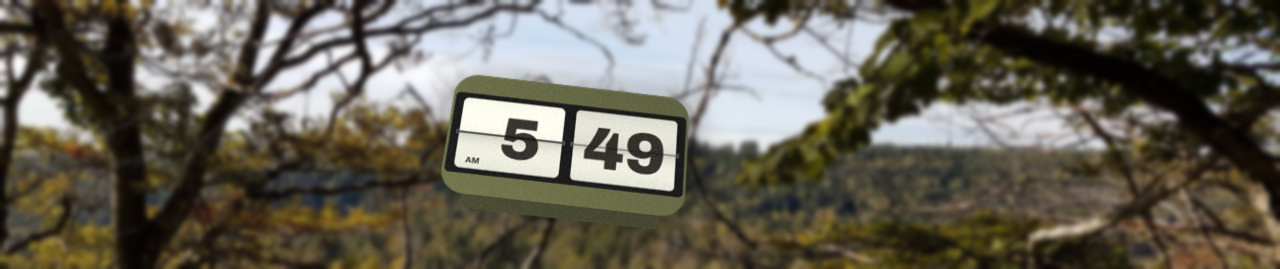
5:49
